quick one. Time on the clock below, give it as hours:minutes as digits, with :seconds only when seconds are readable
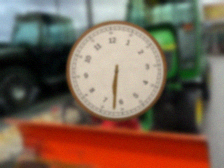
6:32
